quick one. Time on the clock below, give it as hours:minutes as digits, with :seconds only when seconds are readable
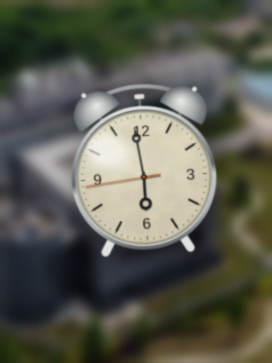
5:58:44
